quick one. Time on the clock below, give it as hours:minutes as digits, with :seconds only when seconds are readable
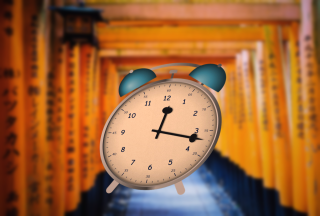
12:17
